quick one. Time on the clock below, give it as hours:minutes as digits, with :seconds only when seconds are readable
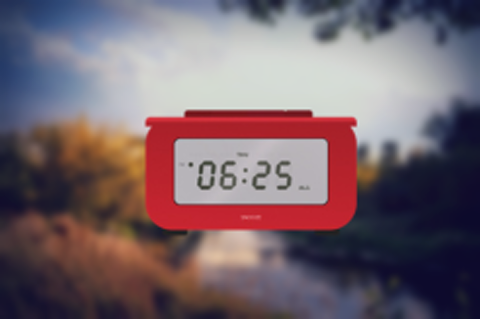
6:25
